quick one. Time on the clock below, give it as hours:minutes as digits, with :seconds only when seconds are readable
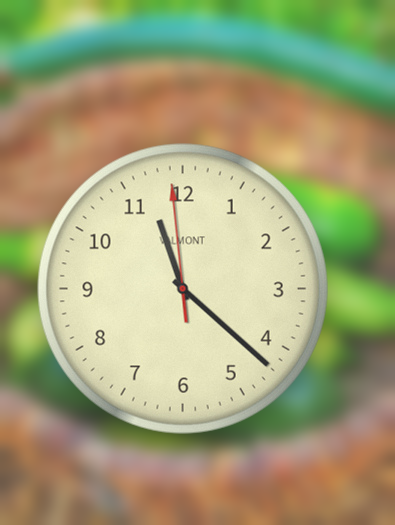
11:21:59
